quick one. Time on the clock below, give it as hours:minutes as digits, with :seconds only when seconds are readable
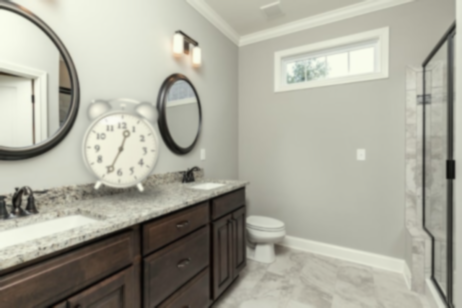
12:34
